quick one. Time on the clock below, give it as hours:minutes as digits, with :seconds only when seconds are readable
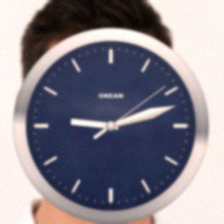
9:12:09
